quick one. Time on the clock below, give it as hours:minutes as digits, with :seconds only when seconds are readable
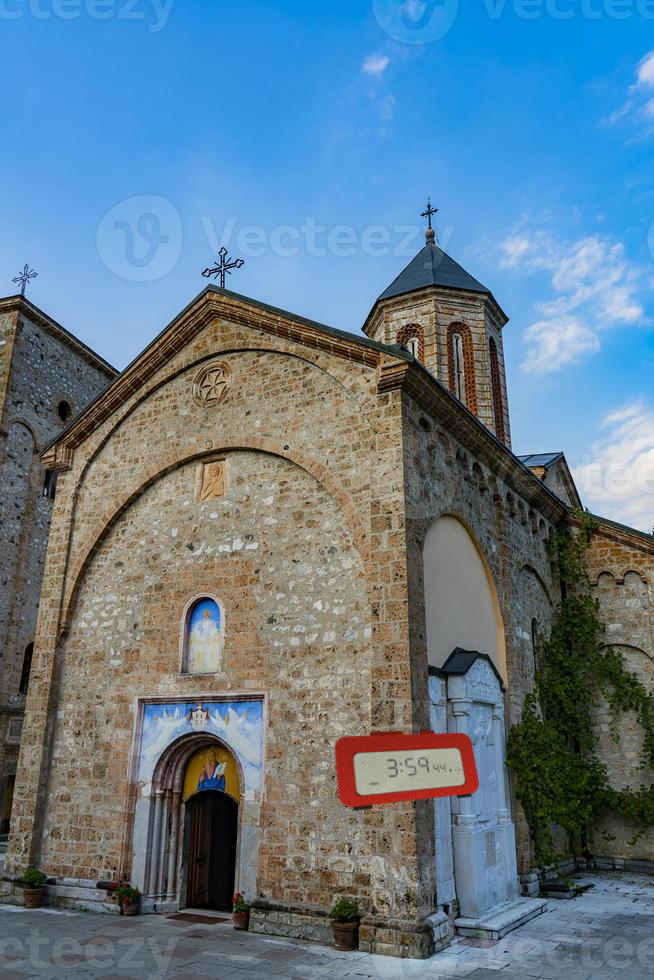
3:59:44
